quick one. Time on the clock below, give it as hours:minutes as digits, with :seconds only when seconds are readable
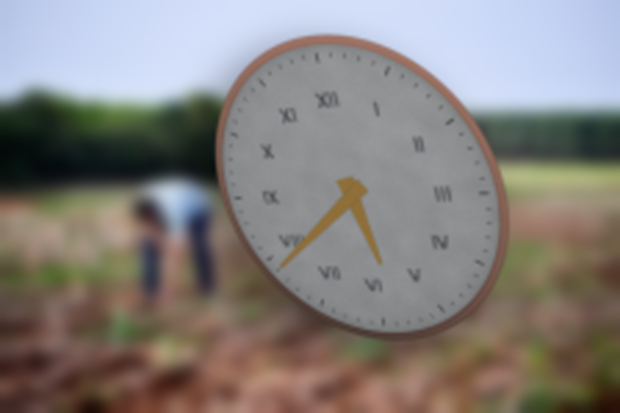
5:39
